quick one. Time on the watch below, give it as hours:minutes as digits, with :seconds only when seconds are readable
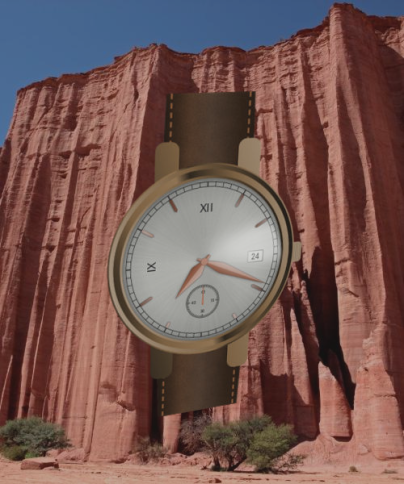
7:19
